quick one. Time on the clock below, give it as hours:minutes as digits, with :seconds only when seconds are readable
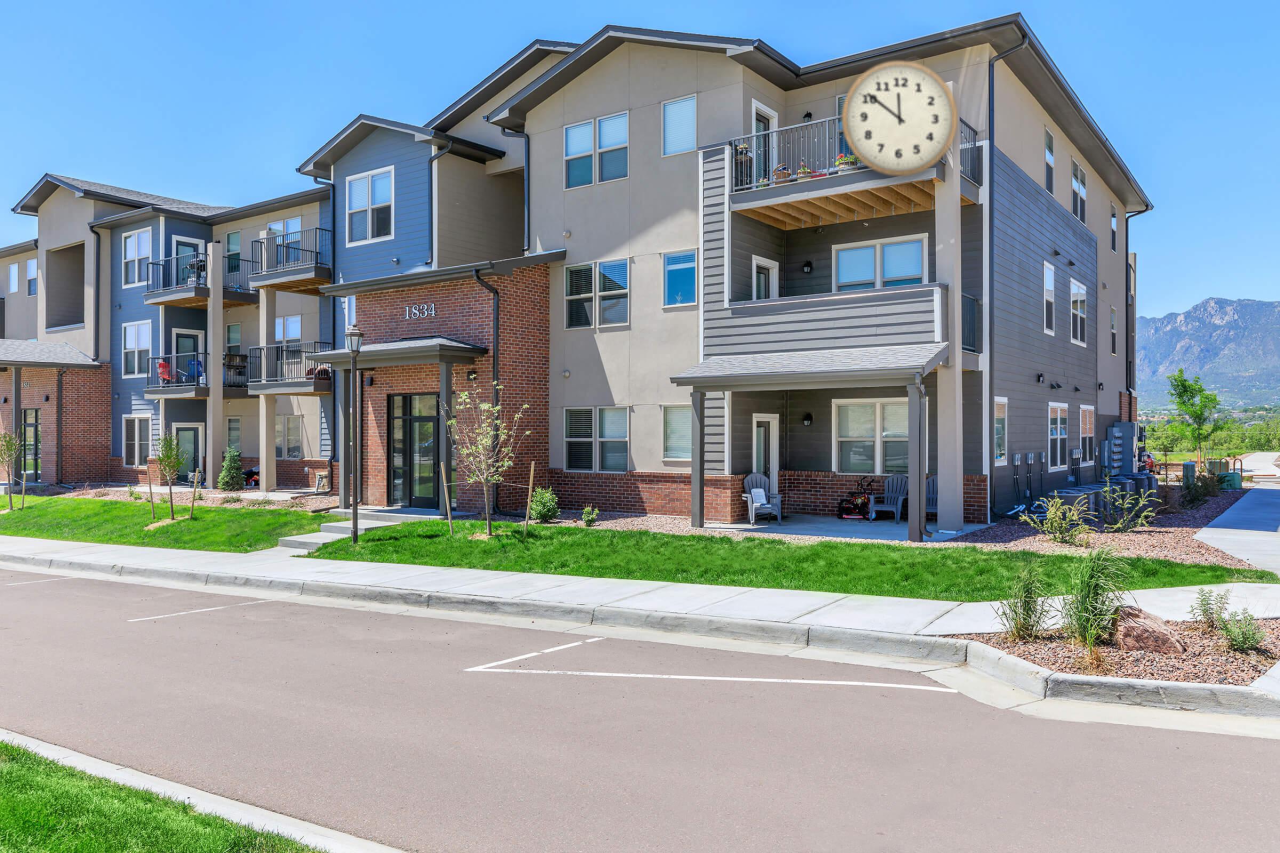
11:51
